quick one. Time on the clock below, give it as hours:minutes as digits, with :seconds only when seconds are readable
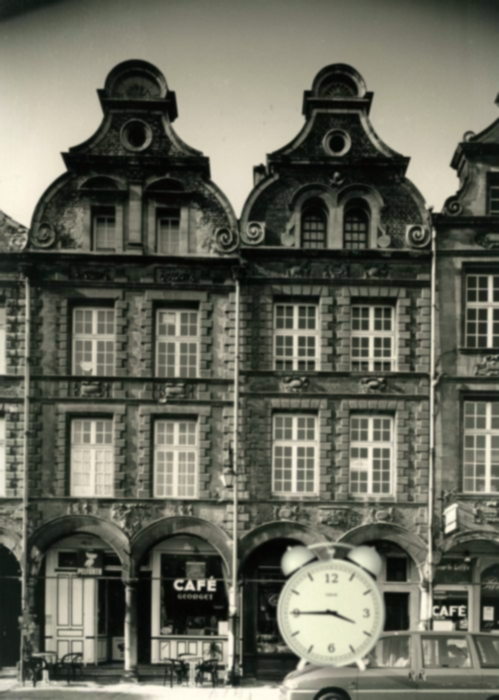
3:45
